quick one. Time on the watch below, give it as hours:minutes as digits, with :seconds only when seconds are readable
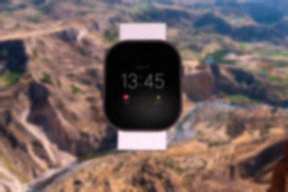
13:45
